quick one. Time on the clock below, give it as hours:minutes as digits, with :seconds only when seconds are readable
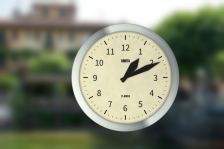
1:11
